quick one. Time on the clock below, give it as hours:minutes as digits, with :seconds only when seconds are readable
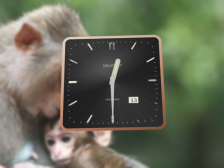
12:30
